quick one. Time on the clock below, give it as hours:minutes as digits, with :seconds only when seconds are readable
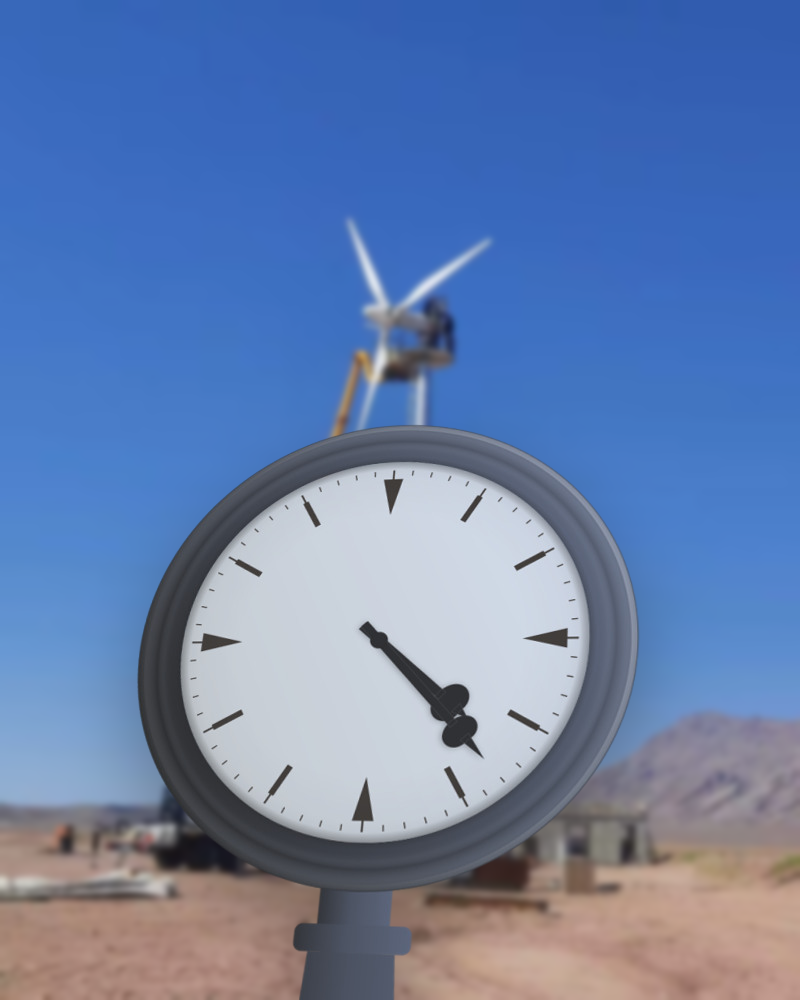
4:23
